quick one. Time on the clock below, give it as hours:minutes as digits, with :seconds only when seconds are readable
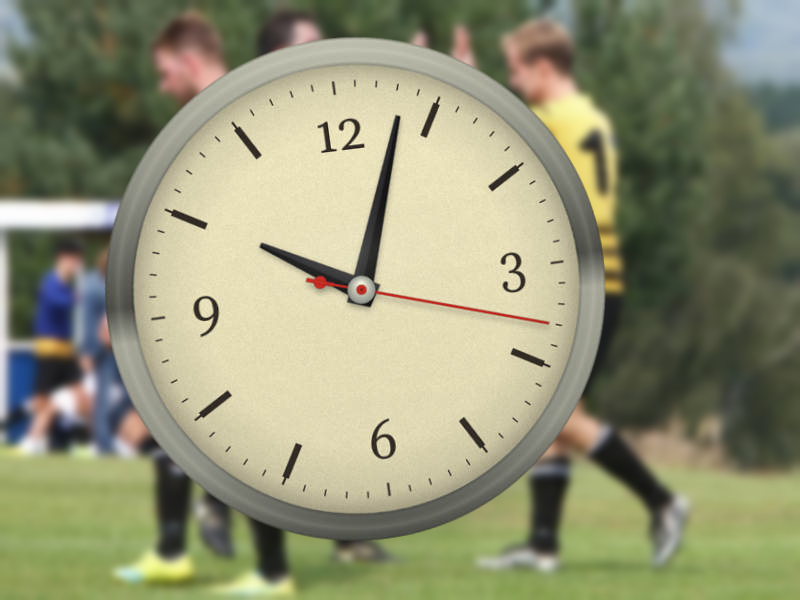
10:03:18
